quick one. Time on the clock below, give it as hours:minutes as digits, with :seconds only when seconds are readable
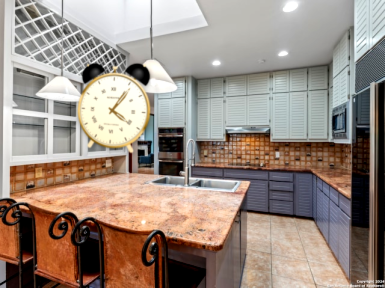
4:06
